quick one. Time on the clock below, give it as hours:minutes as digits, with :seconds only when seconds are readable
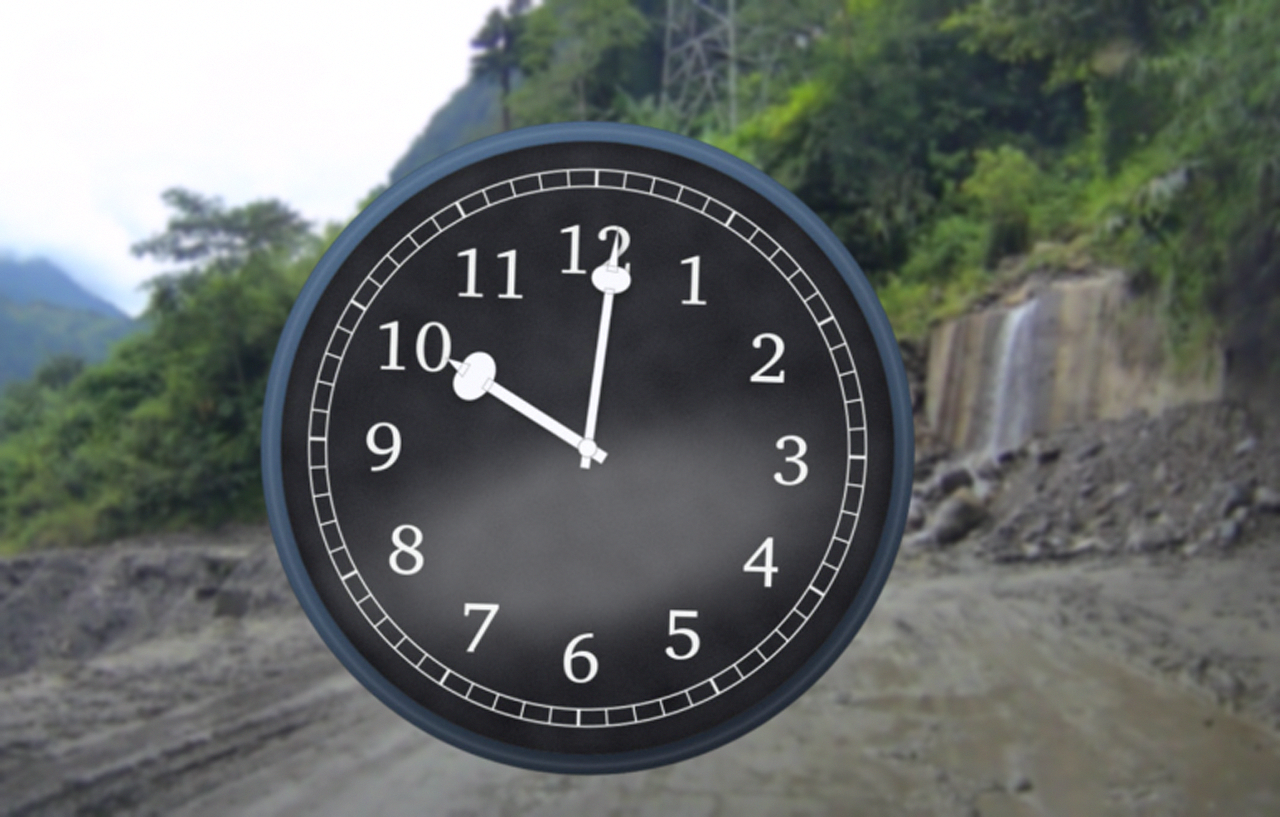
10:01
